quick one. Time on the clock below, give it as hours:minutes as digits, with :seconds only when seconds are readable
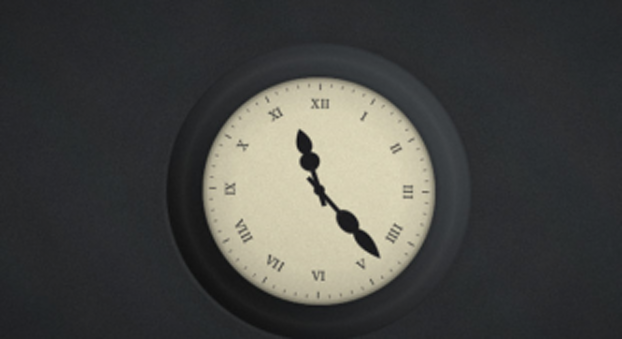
11:23
